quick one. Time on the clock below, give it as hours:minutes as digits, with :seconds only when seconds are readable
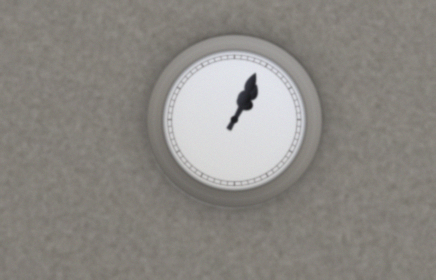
1:04
